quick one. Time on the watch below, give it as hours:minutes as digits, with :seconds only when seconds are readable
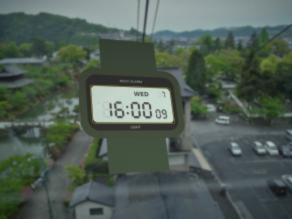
16:00:09
